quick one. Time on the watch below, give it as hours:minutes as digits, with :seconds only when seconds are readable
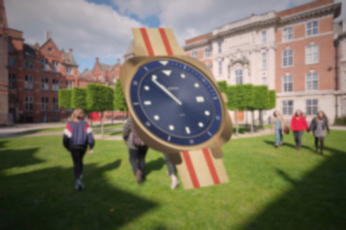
10:54
